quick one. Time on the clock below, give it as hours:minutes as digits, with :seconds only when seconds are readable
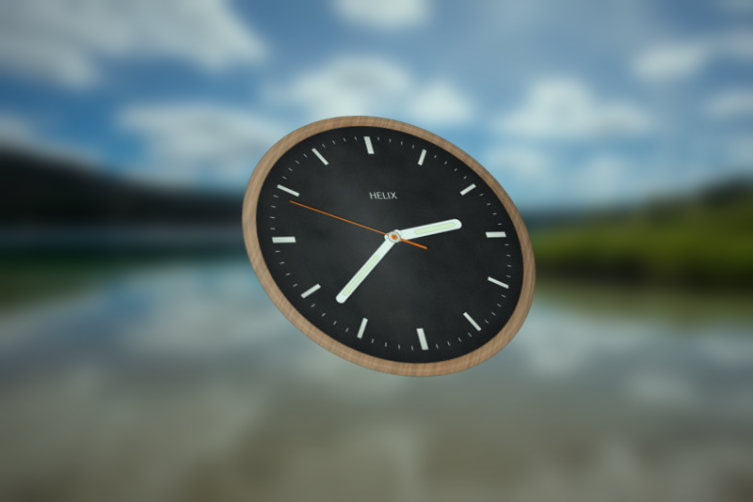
2:37:49
